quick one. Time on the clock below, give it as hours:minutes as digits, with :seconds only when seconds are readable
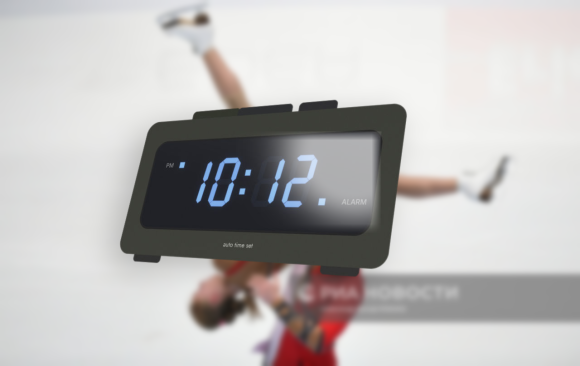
10:12
